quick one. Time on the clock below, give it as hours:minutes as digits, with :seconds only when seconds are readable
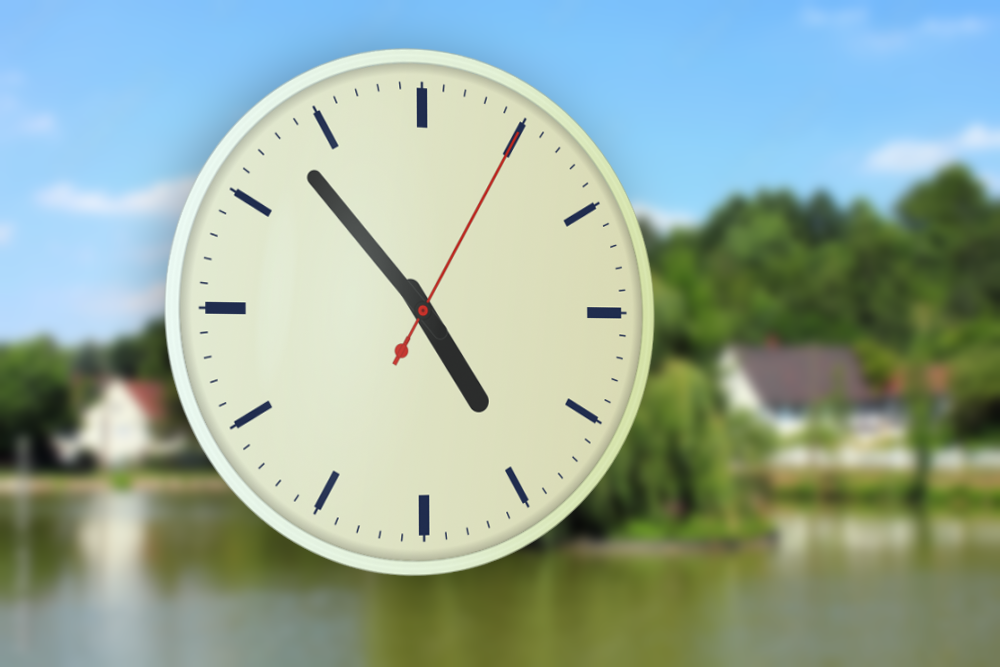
4:53:05
